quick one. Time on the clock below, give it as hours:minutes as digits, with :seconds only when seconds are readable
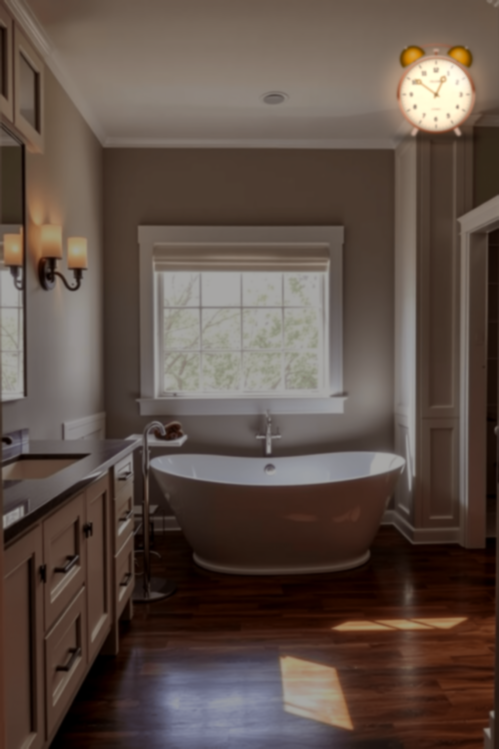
12:51
